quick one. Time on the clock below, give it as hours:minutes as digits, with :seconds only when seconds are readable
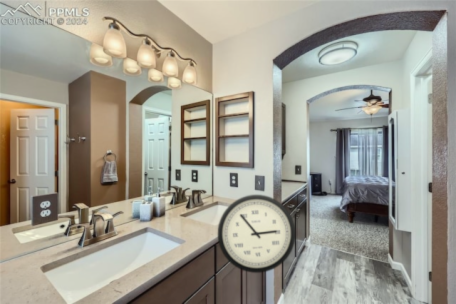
2:54
